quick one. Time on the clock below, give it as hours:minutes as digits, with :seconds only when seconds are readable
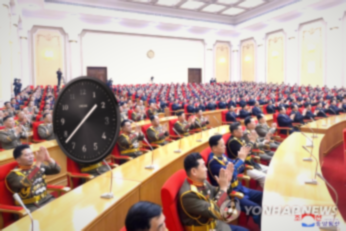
1:38
